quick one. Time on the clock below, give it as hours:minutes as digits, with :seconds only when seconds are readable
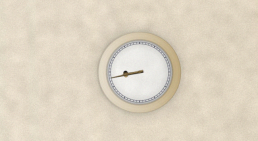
8:43
